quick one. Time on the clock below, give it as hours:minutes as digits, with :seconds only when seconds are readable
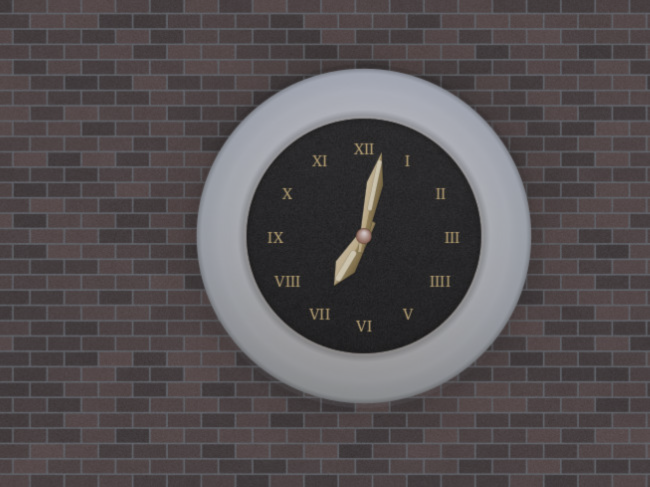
7:02
